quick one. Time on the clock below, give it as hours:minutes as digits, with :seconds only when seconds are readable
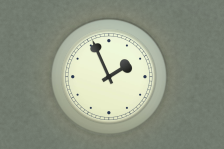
1:56
